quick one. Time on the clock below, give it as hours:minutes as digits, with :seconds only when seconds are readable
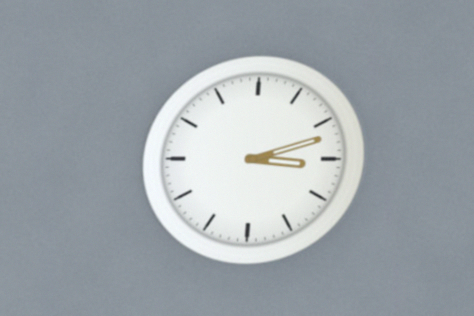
3:12
